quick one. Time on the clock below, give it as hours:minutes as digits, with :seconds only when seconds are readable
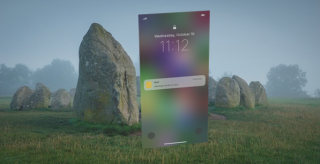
11:12
